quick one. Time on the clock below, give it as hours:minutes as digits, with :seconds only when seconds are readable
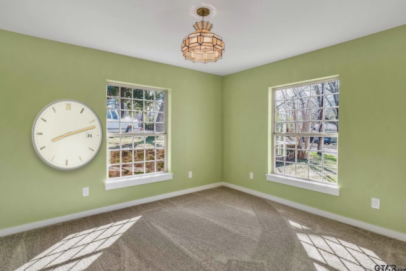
8:12
